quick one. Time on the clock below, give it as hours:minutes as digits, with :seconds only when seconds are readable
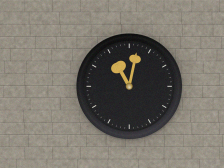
11:02
